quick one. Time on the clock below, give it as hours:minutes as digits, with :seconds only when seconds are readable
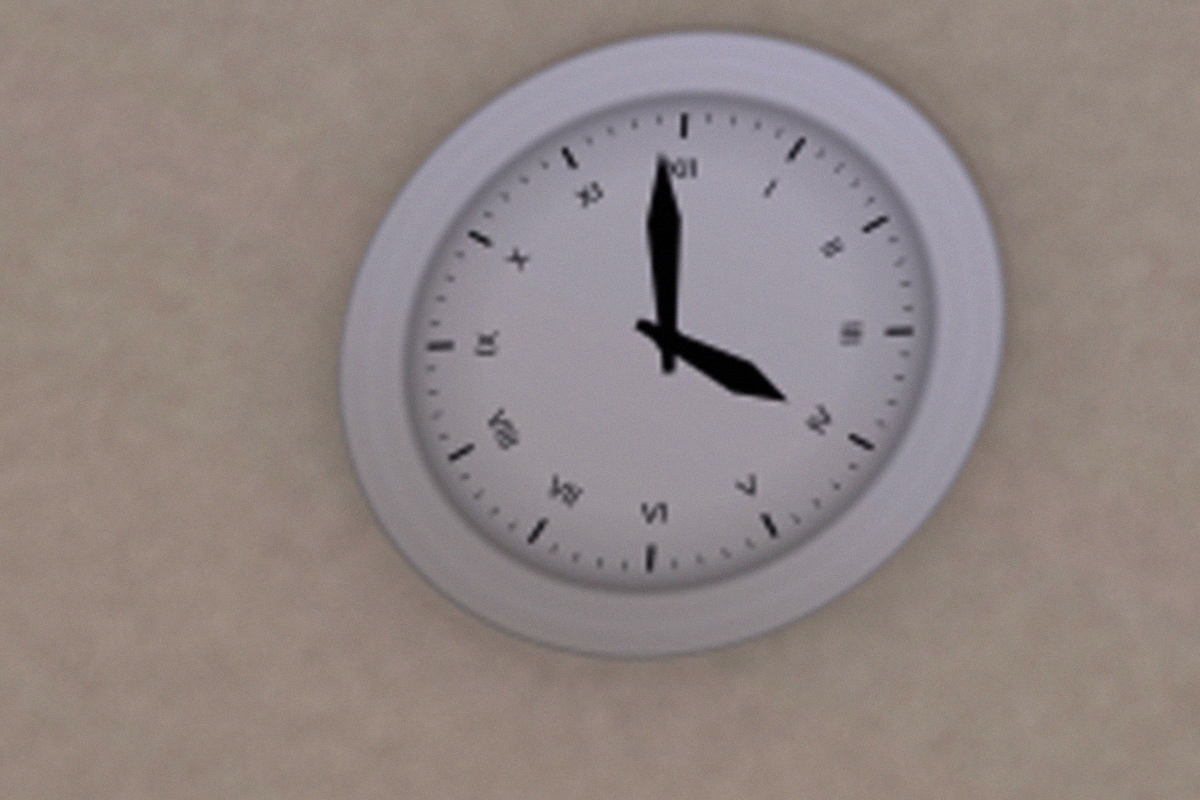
3:59
